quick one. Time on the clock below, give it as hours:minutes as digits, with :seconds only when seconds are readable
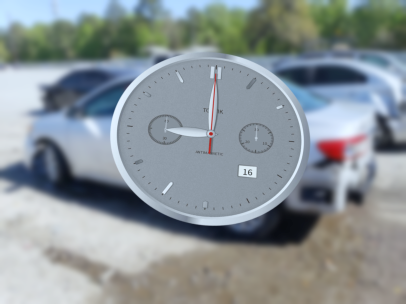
9:00
